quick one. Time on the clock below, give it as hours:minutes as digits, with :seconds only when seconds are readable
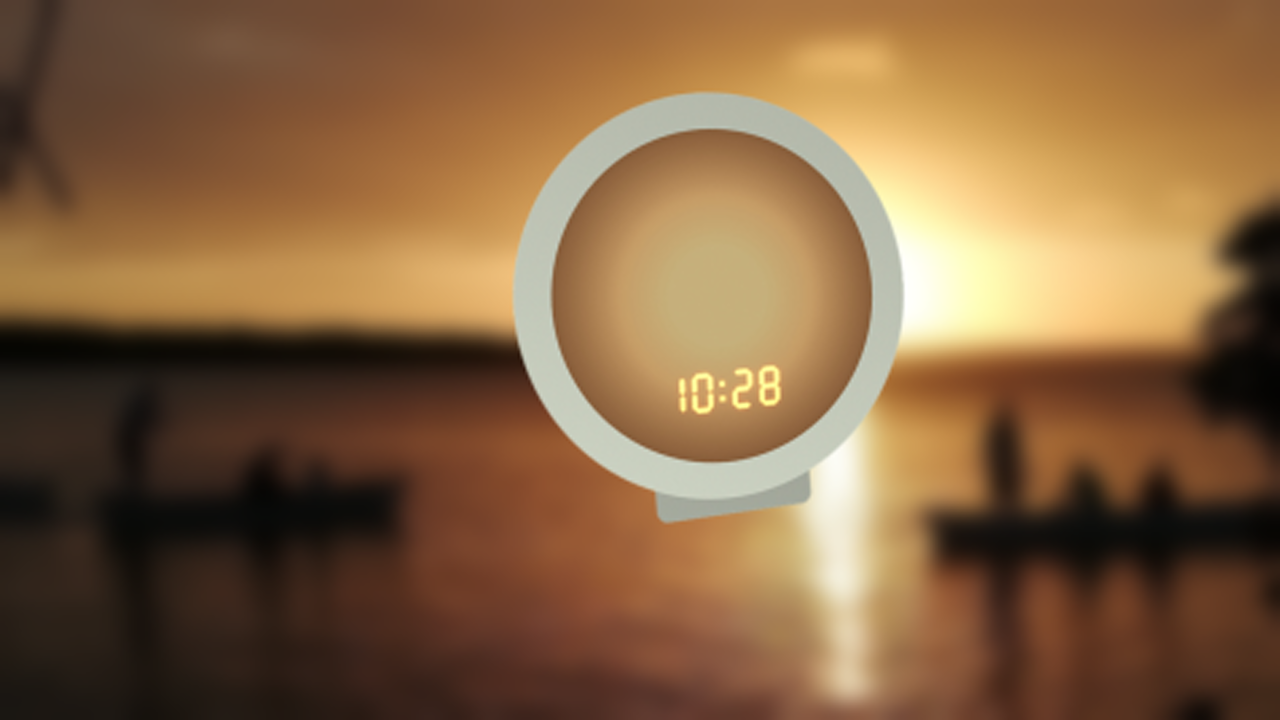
10:28
